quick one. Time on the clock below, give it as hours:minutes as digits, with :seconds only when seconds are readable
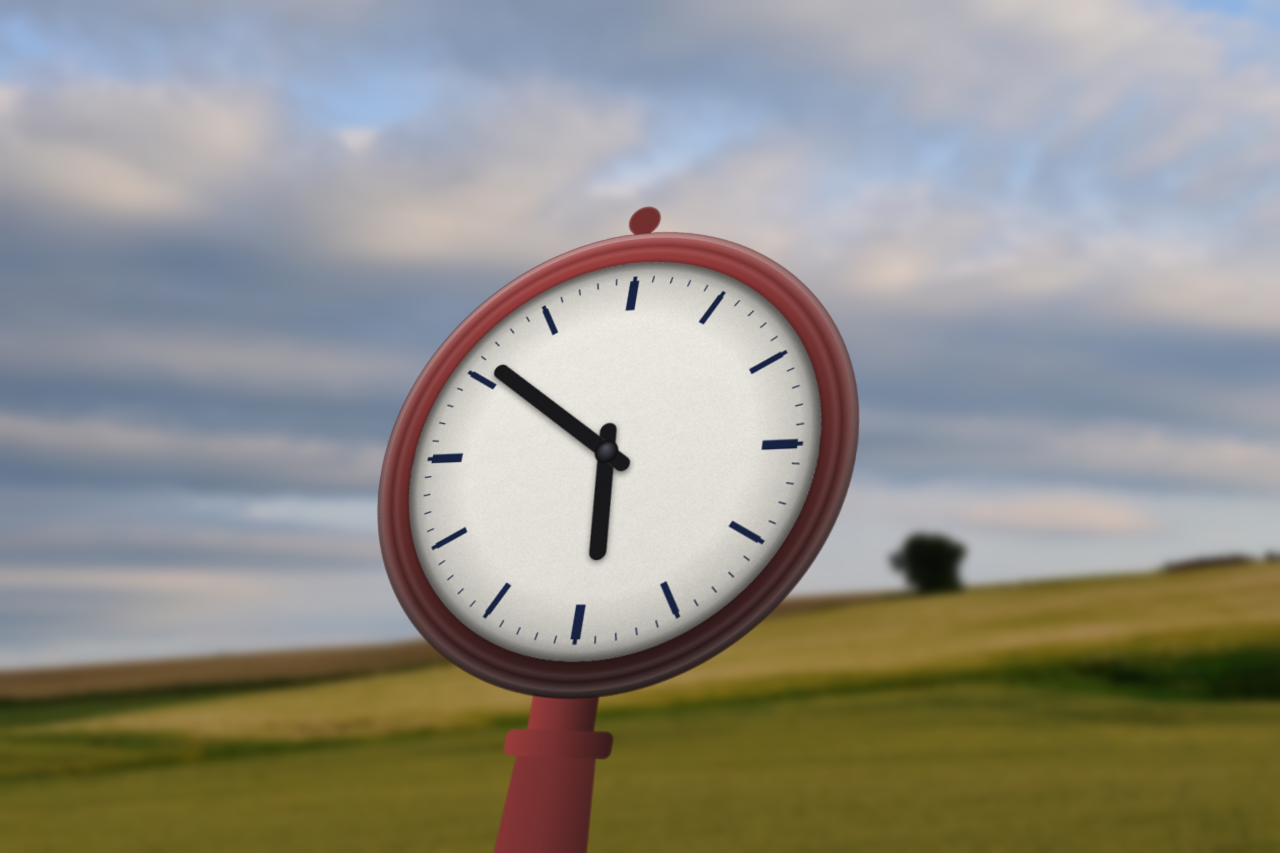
5:51
